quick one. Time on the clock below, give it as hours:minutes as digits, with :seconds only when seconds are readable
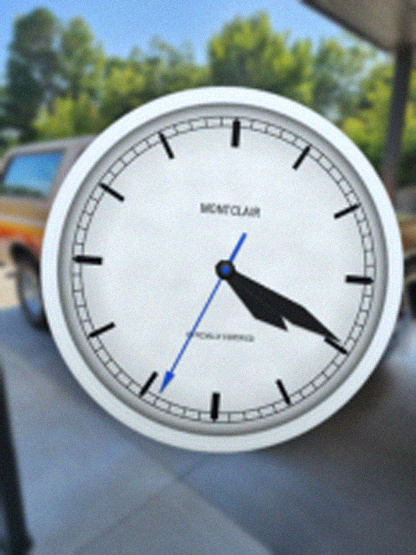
4:19:34
